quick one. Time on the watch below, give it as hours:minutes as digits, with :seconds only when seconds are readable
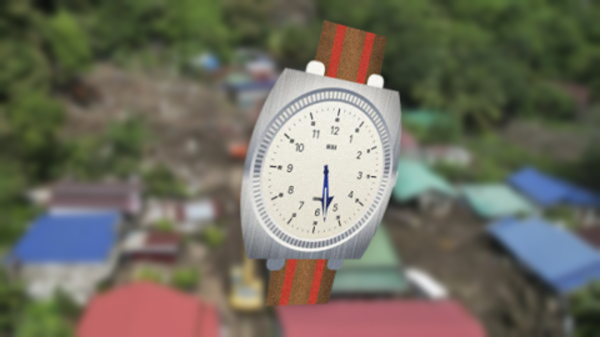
5:28
